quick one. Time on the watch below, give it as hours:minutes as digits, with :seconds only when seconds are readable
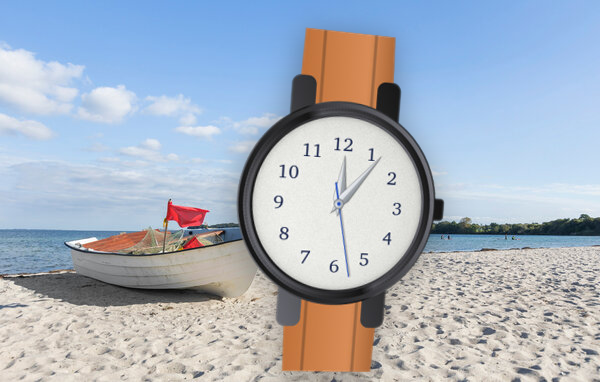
12:06:28
